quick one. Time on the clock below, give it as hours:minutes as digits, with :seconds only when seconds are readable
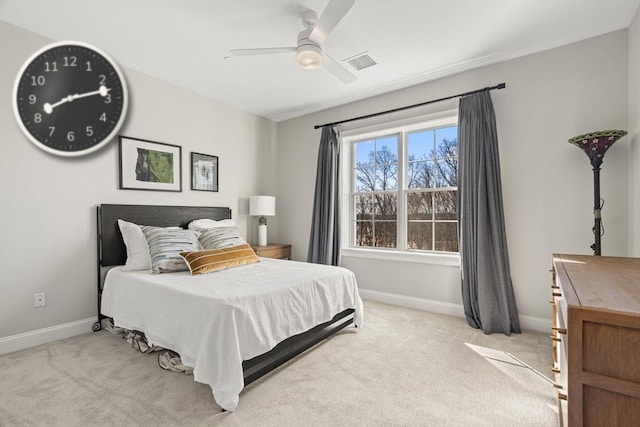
8:13
